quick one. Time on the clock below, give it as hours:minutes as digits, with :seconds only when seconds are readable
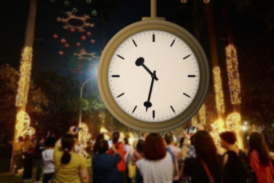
10:32
